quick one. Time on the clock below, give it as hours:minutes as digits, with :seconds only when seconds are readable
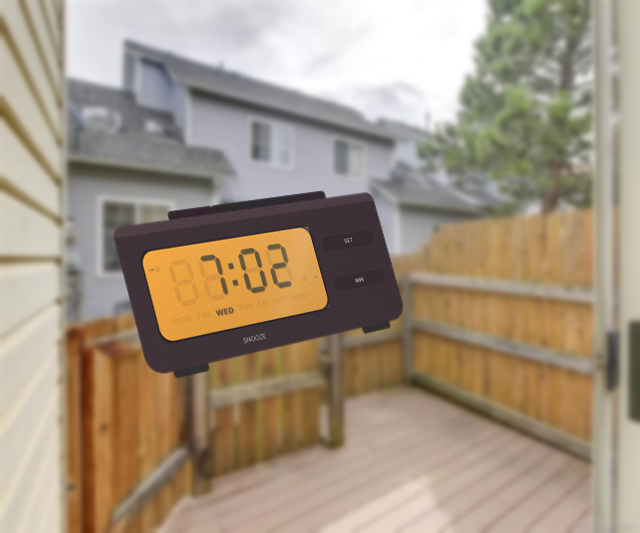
7:02
